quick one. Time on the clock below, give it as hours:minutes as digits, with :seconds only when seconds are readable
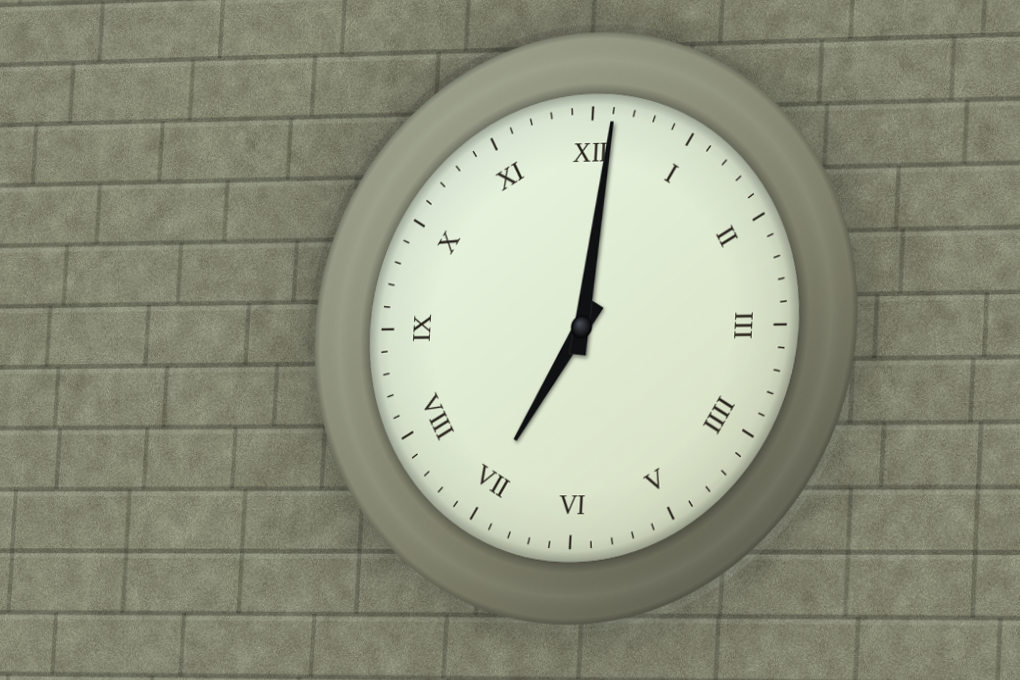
7:01
